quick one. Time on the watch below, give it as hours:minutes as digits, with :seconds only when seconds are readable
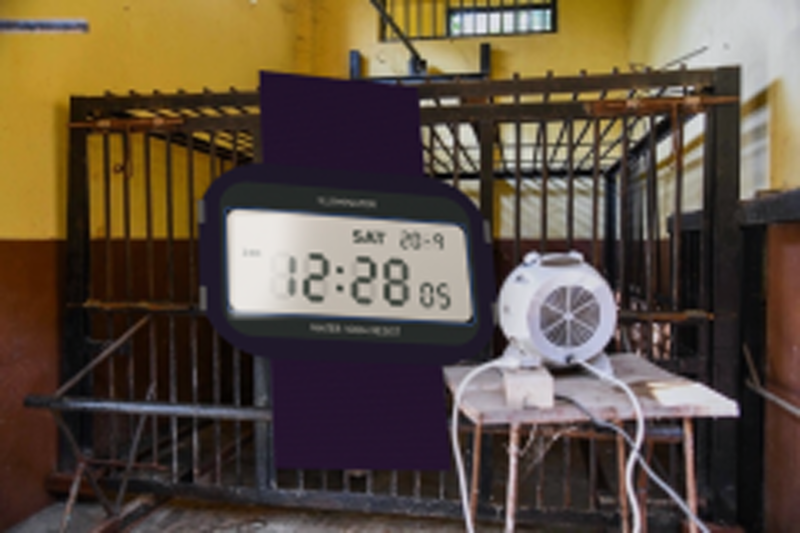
12:28:05
